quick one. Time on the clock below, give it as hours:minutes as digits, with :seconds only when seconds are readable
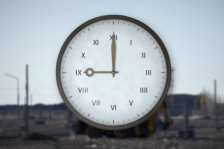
9:00
